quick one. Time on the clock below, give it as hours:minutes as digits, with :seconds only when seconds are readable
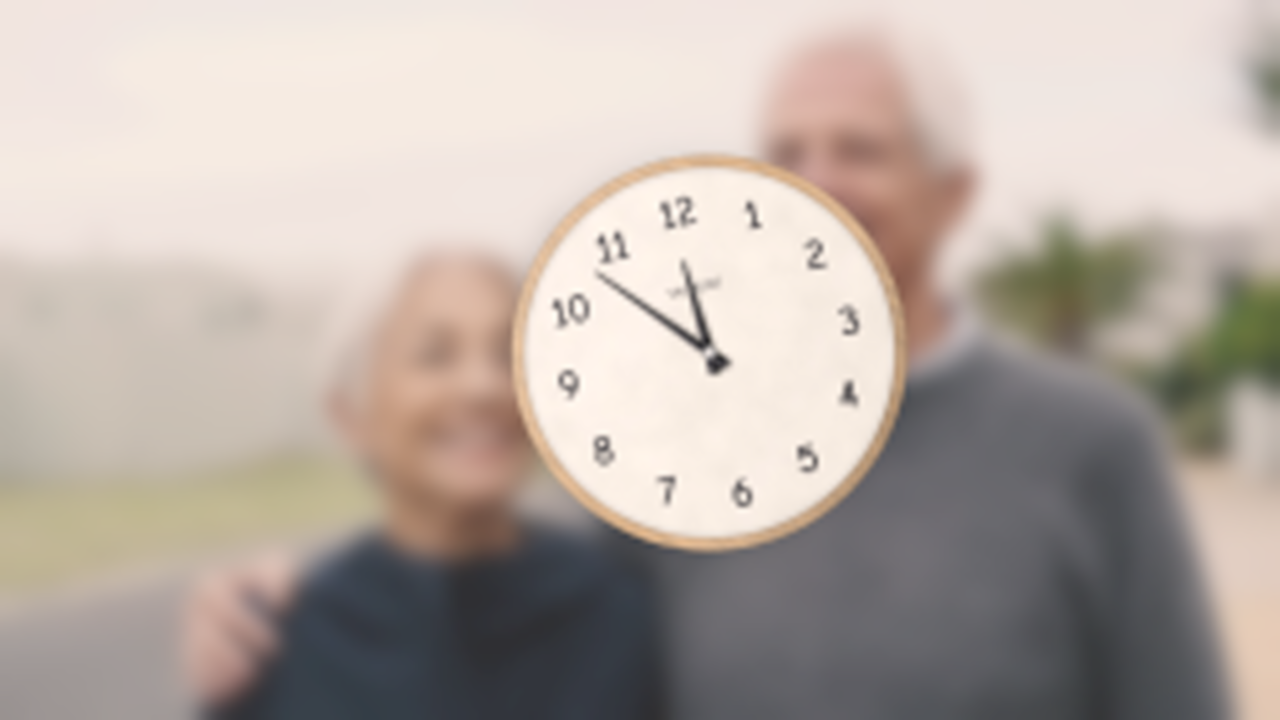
11:53
